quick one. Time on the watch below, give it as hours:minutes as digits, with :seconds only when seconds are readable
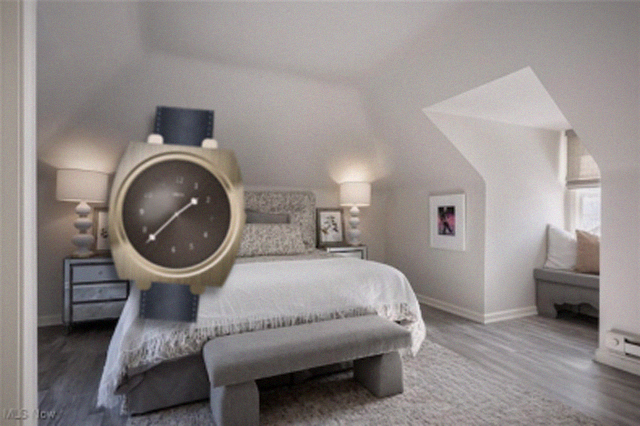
1:37
